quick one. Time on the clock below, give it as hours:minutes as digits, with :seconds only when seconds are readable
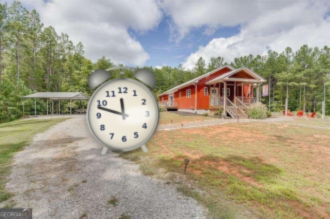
11:48
